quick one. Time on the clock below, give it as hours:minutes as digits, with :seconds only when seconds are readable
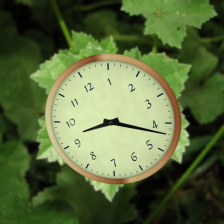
9:22
